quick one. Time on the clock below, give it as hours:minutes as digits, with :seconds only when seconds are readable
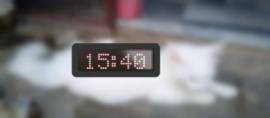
15:40
